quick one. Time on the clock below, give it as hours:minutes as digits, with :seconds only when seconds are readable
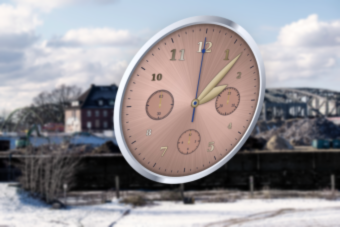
2:07
